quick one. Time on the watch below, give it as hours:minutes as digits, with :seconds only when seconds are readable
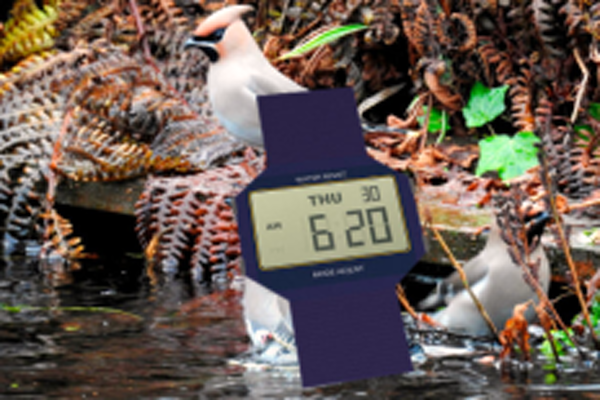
6:20
